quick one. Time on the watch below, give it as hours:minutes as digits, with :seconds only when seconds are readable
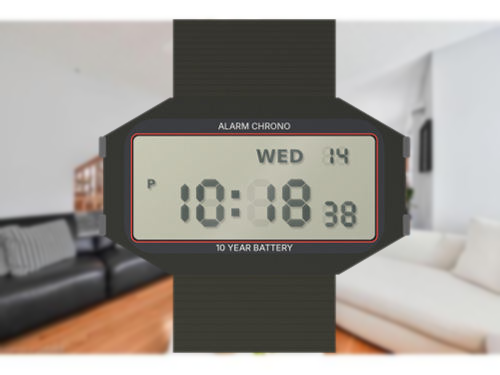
10:18:38
